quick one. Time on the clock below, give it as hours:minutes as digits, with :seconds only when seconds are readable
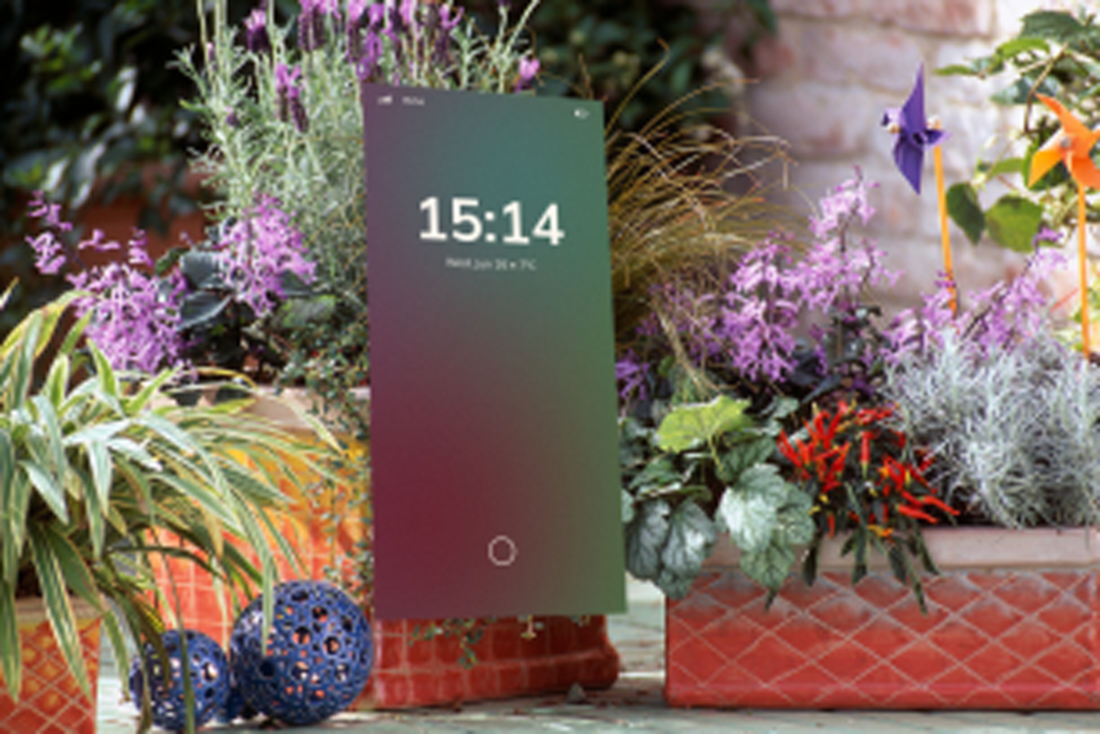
15:14
